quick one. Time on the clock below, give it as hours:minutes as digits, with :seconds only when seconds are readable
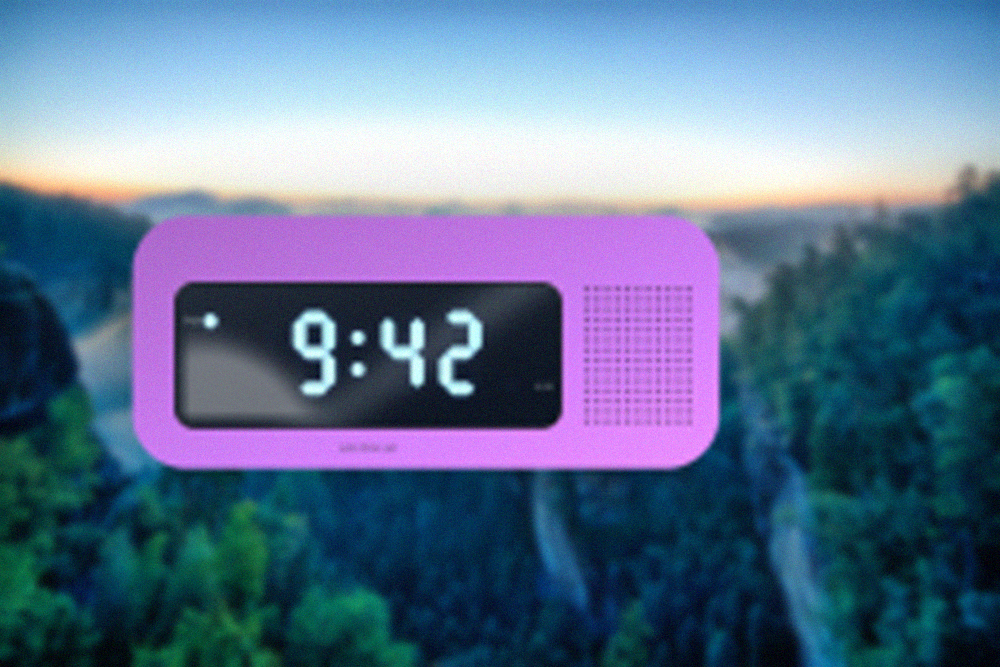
9:42
